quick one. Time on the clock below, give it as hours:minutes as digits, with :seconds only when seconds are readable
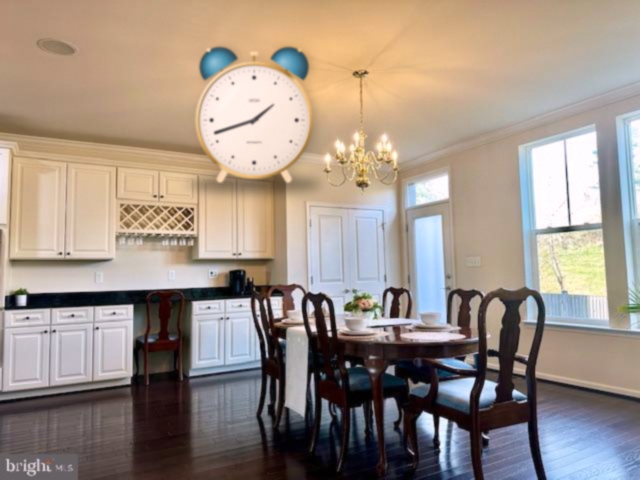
1:42
